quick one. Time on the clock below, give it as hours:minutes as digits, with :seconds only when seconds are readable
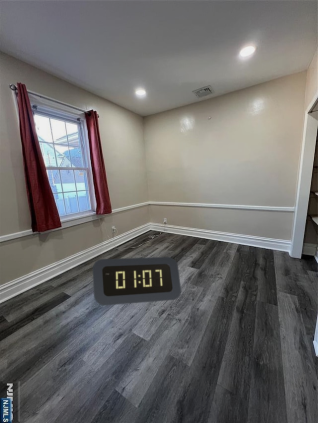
1:07
